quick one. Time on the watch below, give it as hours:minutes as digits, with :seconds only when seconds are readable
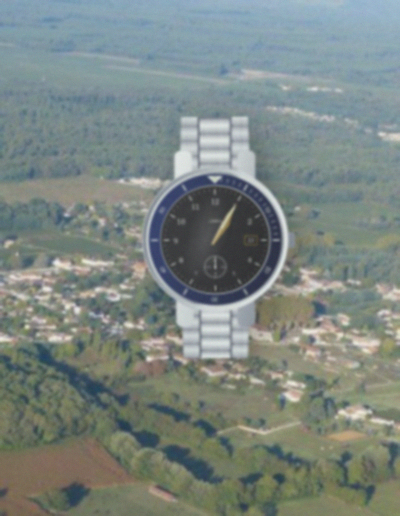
1:05
